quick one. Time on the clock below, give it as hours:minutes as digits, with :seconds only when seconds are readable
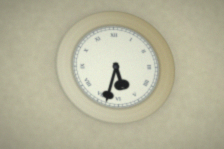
5:33
